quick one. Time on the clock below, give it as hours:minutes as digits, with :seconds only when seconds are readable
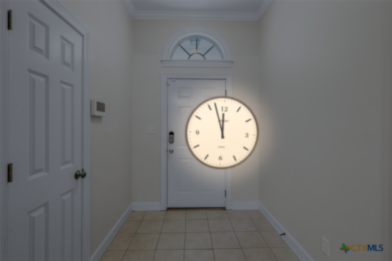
11:57
